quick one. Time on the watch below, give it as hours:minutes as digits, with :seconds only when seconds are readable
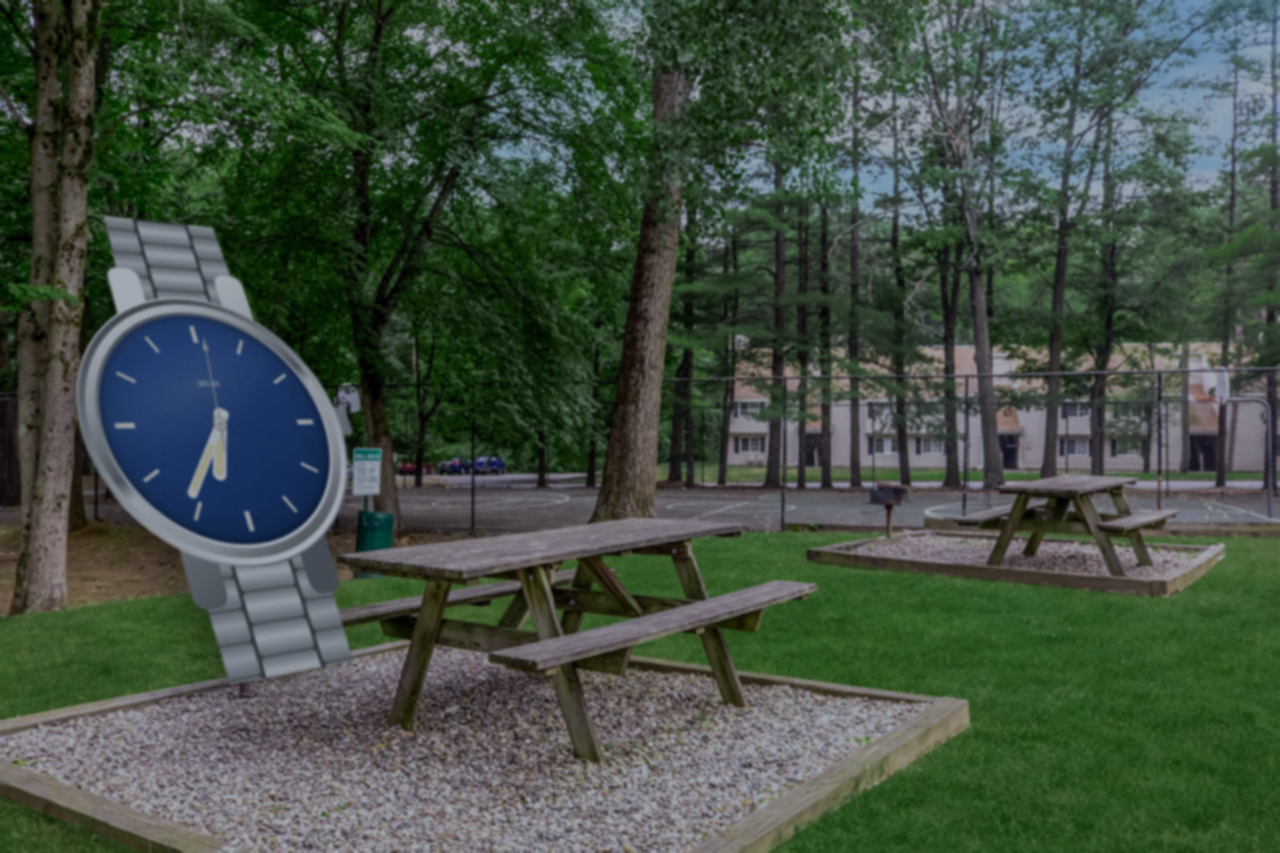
6:36:01
